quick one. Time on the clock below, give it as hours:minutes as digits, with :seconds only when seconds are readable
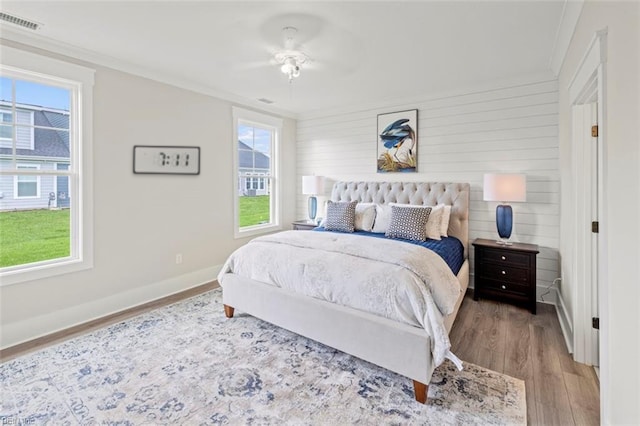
7:11
